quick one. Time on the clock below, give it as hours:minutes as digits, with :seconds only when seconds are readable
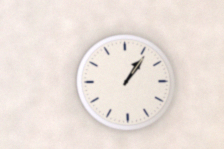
1:06
